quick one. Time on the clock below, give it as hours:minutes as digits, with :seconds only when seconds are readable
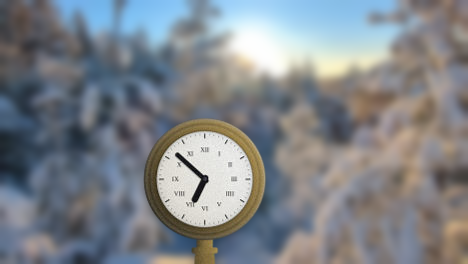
6:52
